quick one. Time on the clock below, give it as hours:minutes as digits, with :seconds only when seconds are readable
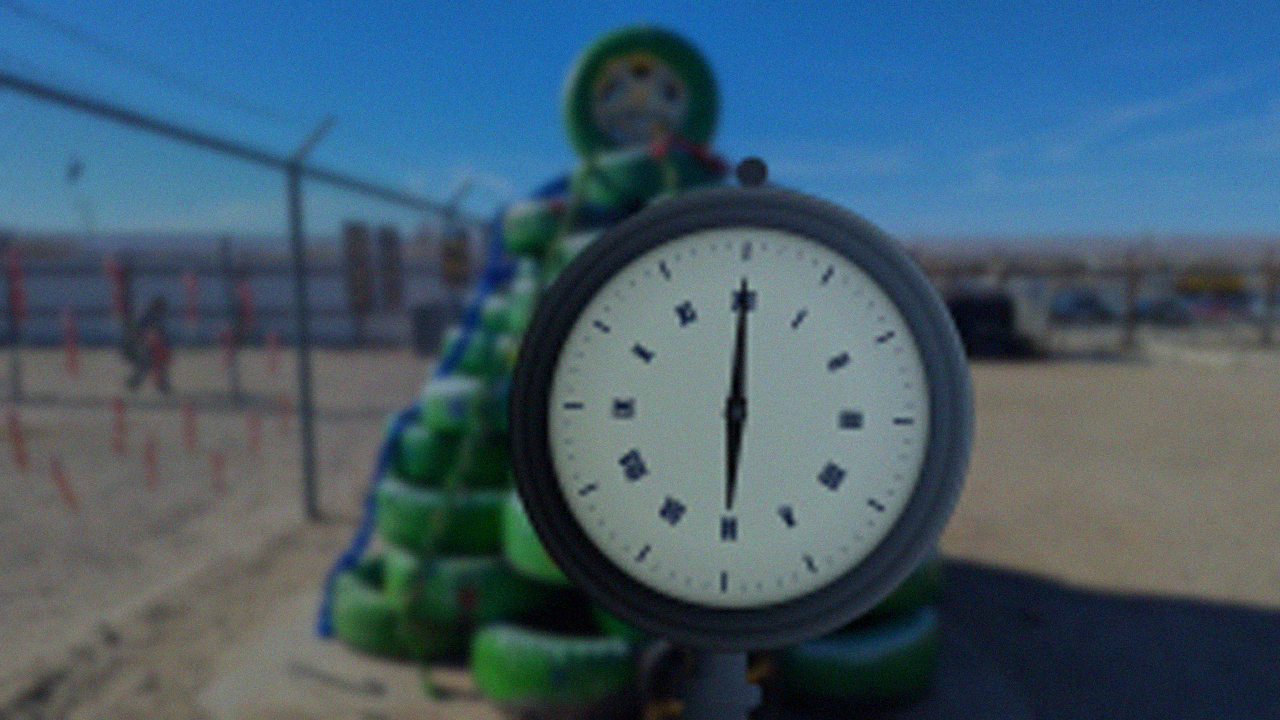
6:00
